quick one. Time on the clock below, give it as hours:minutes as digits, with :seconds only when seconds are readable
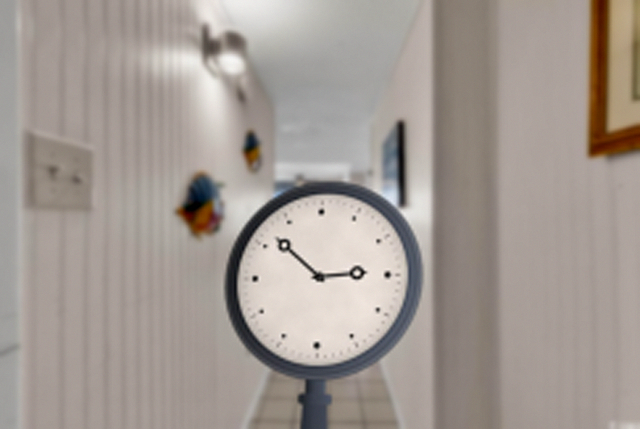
2:52
